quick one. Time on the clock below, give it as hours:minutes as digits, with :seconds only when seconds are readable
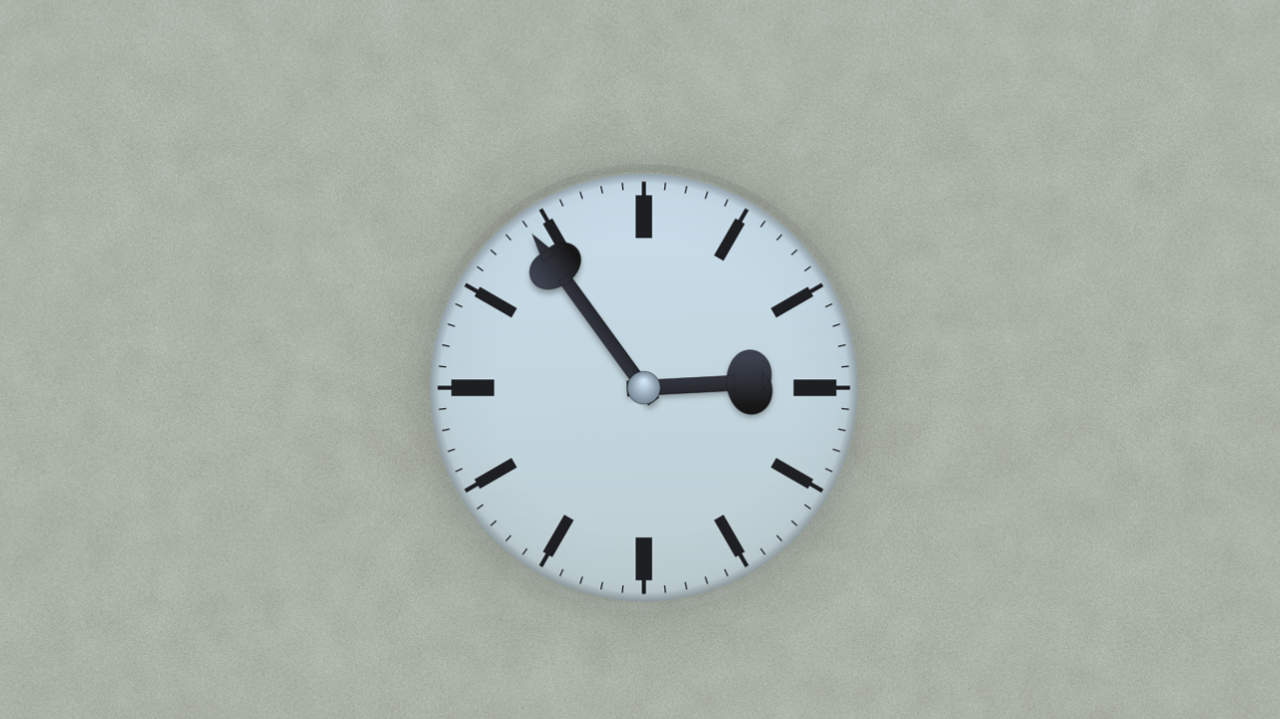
2:54
